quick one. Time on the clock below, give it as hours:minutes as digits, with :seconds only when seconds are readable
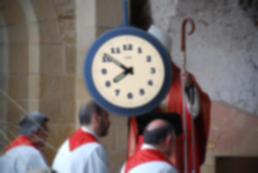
7:51
